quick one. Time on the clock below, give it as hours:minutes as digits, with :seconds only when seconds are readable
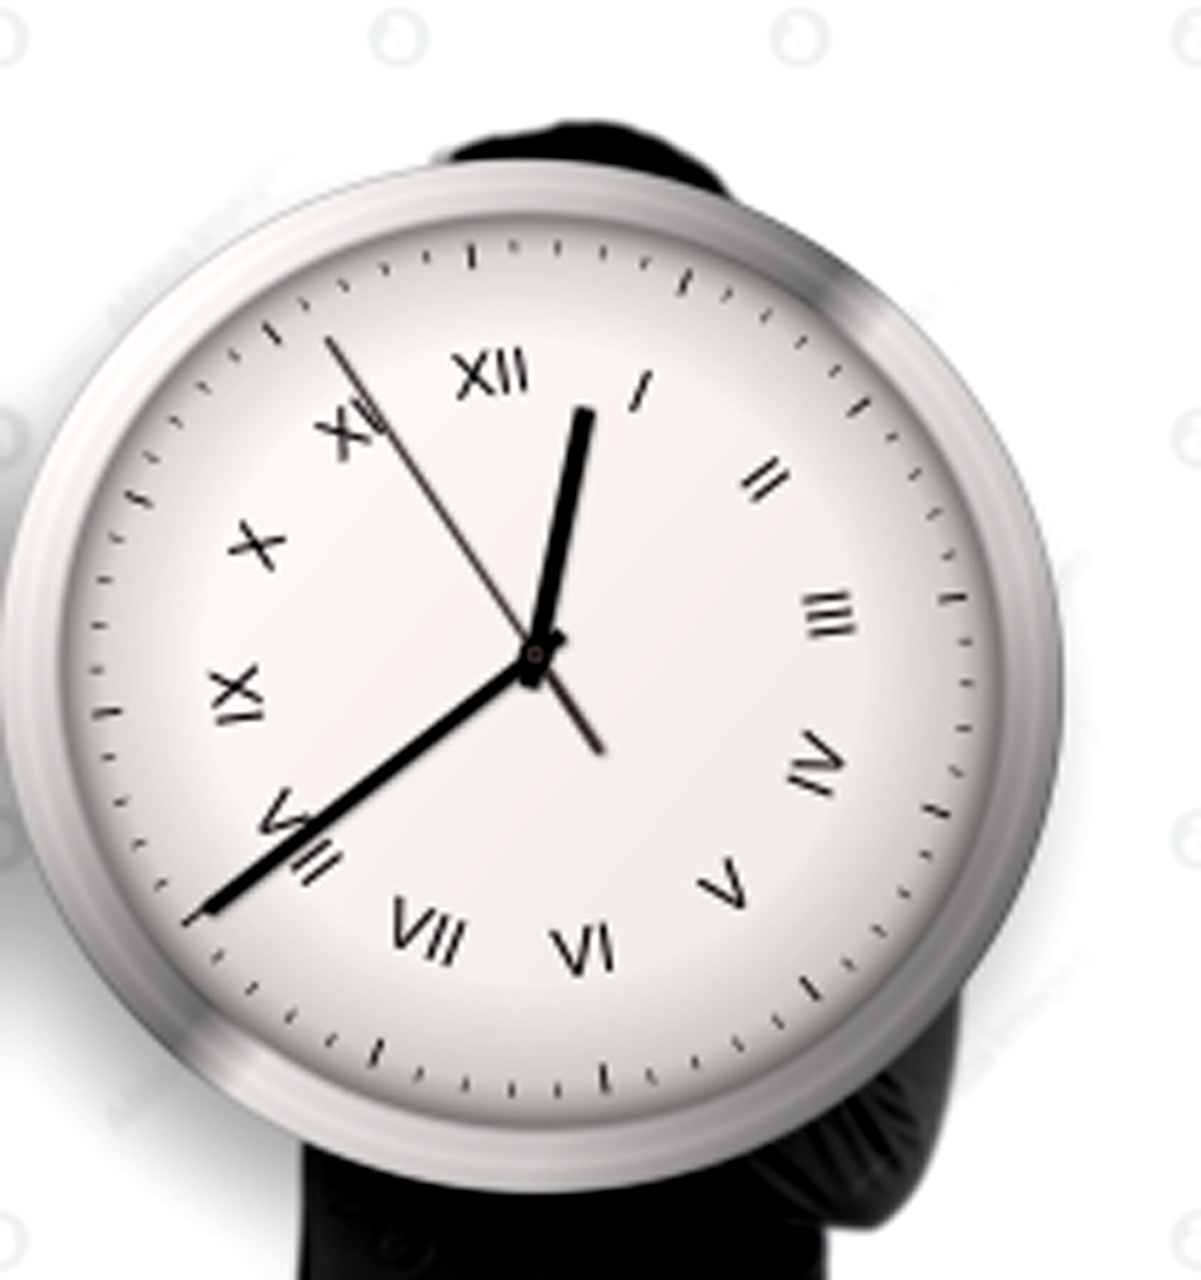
12:39:56
